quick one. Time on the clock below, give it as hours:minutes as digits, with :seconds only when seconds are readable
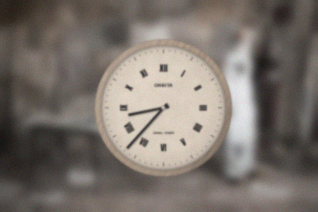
8:37
